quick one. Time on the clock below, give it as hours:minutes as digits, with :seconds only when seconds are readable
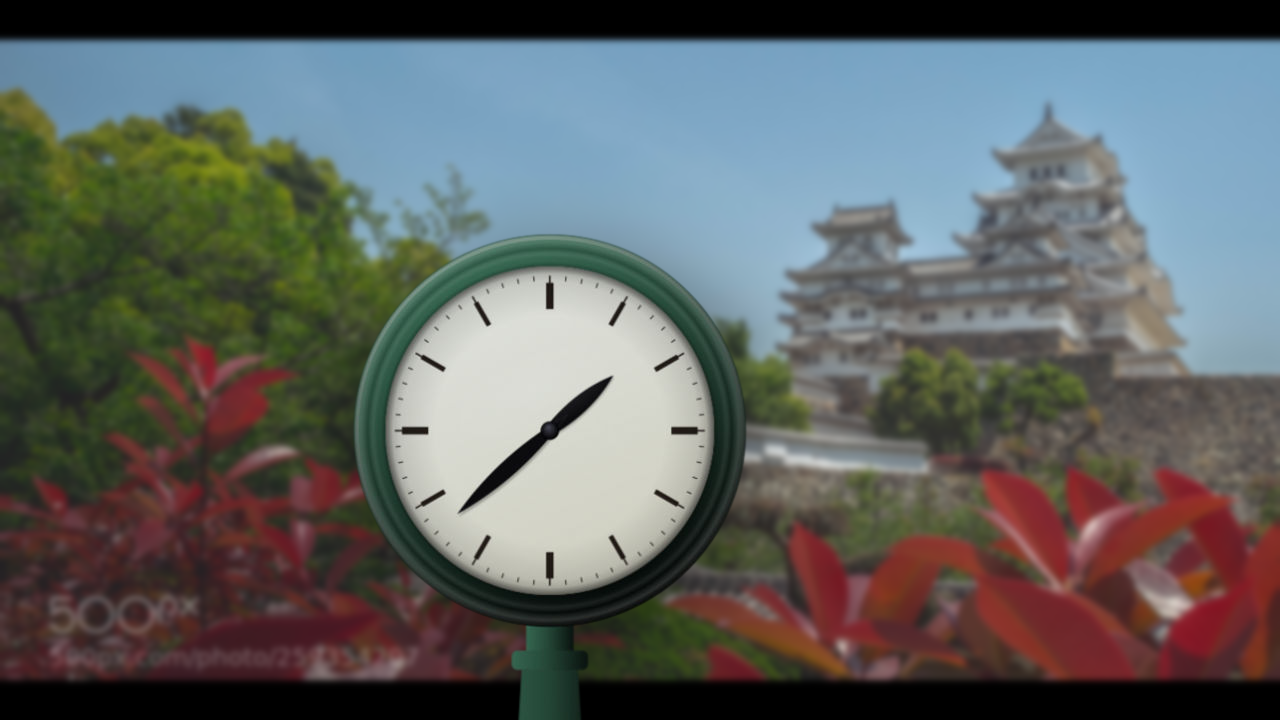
1:38
